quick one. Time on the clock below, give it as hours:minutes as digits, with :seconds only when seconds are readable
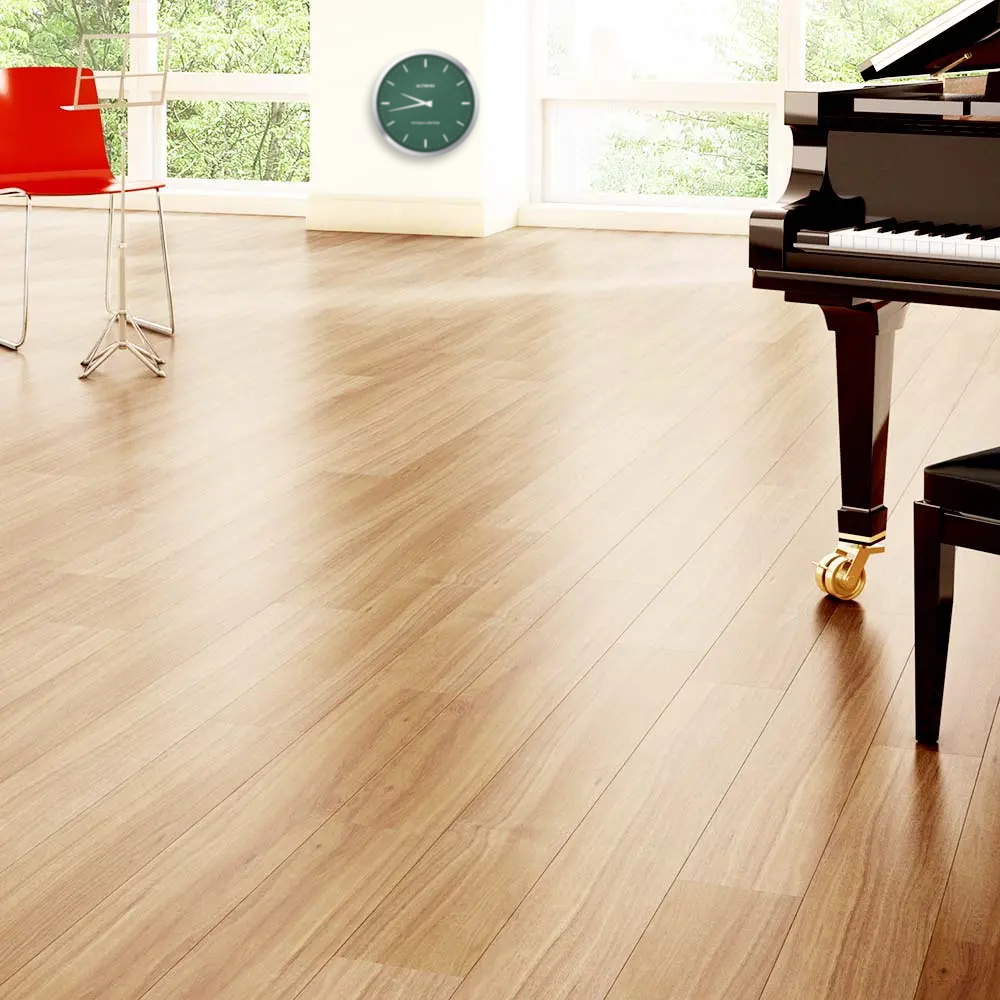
9:43
